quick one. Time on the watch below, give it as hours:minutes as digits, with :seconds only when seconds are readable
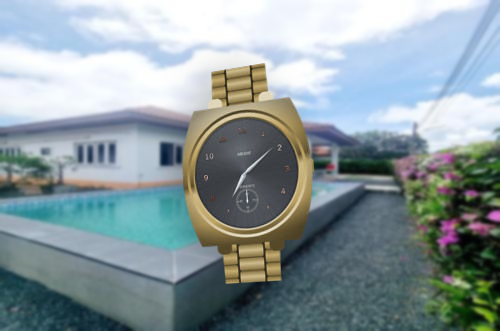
7:09
